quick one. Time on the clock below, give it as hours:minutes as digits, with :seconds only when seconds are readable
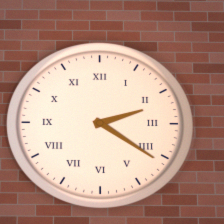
2:21
